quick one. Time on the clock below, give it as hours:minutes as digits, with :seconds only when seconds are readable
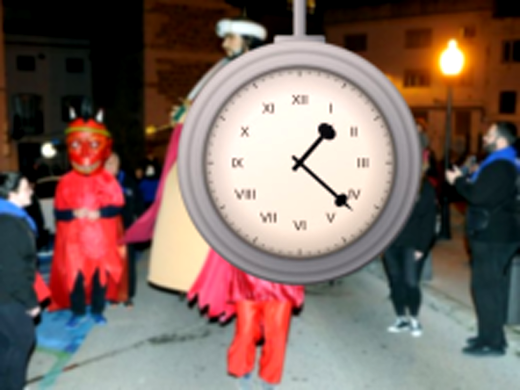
1:22
